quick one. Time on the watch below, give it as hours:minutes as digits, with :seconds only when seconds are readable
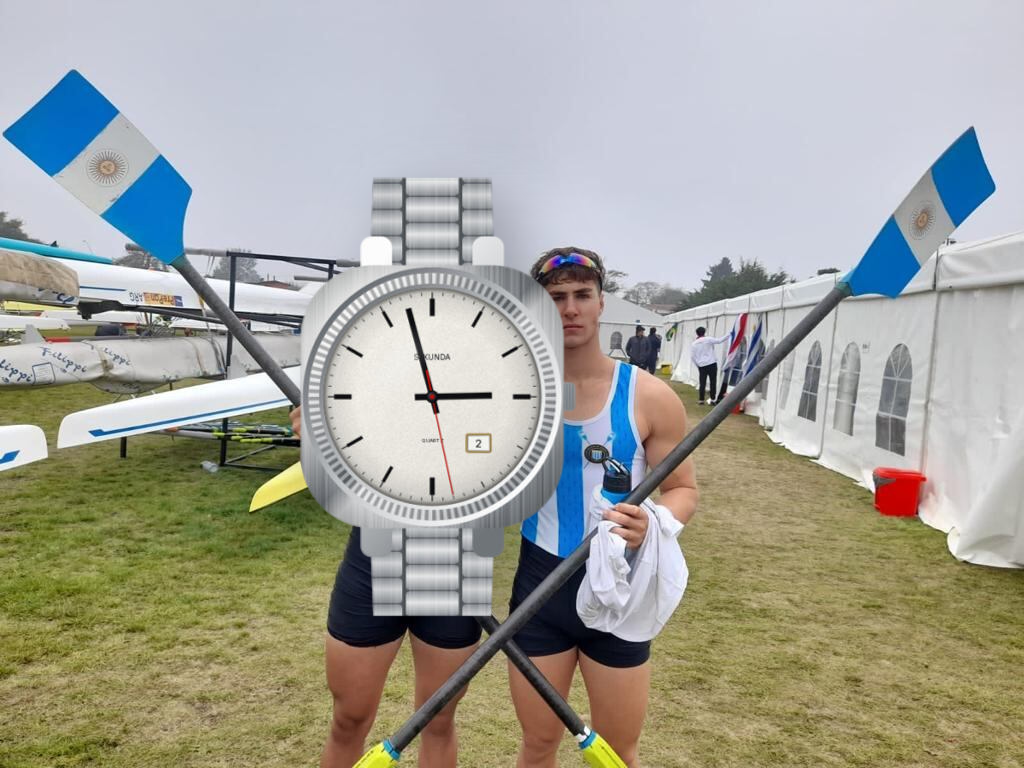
2:57:28
